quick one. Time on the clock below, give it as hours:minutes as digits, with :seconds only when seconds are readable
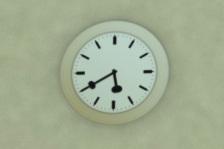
5:40
